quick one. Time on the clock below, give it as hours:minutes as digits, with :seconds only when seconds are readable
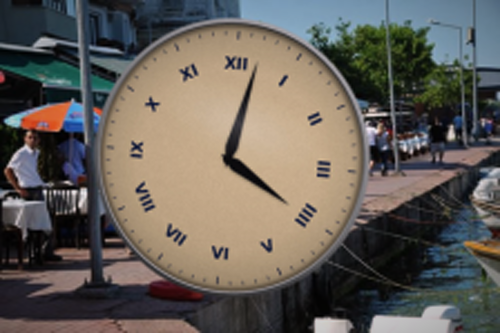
4:02
